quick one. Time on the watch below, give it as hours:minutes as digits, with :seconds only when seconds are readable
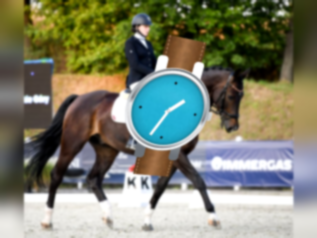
1:34
